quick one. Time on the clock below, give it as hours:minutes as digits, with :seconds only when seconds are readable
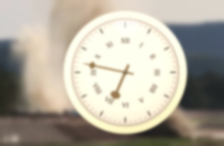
6:47
